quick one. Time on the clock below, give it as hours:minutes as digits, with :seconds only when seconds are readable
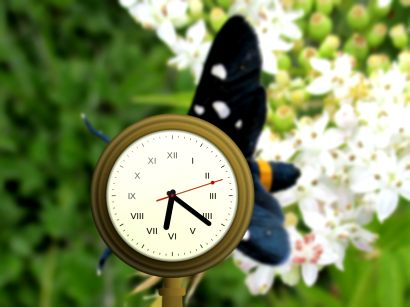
6:21:12
